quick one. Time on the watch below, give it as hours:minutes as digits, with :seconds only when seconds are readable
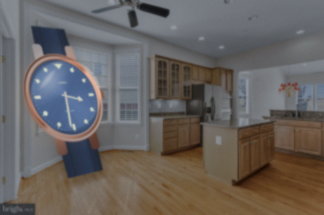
3:31
